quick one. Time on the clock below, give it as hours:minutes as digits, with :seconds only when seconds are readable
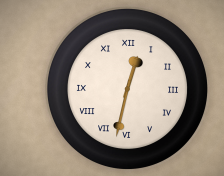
12:32
